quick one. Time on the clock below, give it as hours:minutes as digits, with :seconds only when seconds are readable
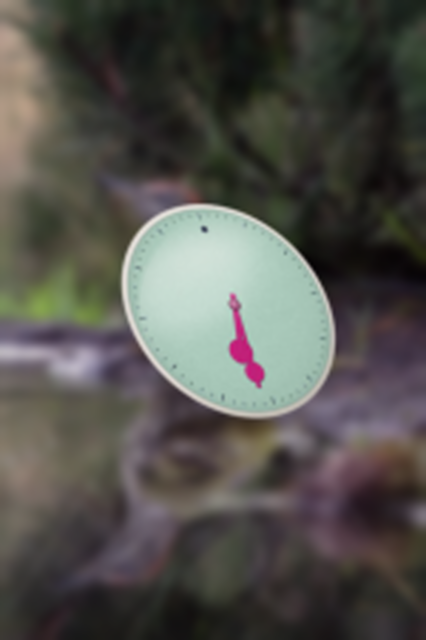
6:31
